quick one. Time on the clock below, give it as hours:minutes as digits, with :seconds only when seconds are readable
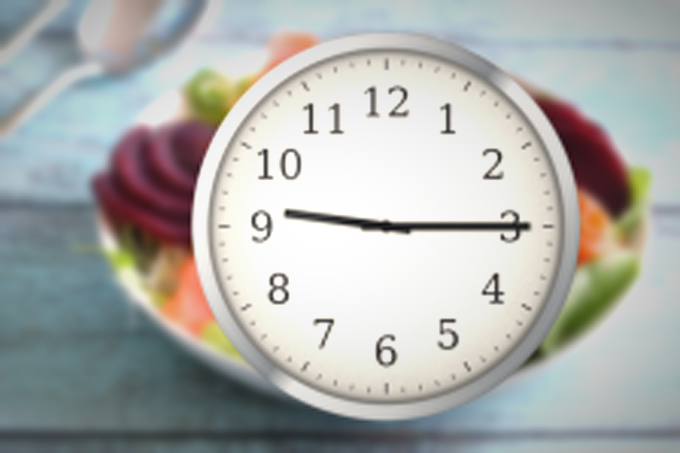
9:15
